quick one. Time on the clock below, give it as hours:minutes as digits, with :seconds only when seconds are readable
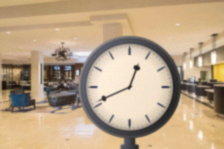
12:41
